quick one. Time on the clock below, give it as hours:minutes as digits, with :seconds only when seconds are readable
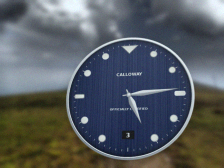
5:14
